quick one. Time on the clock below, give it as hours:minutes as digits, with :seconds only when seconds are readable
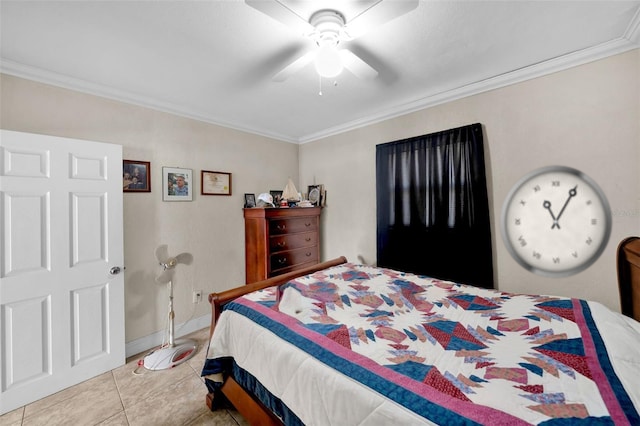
11:05
